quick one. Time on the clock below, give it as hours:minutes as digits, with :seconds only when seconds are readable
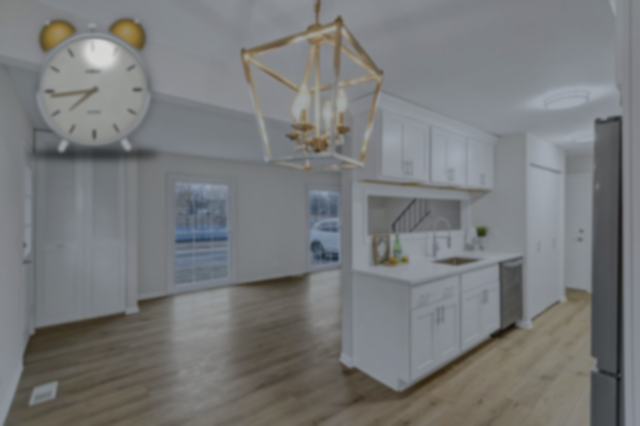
7:44
